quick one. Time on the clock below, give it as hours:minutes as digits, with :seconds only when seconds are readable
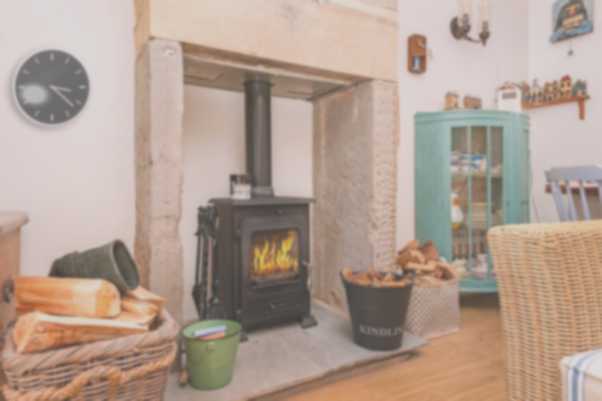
3:22
